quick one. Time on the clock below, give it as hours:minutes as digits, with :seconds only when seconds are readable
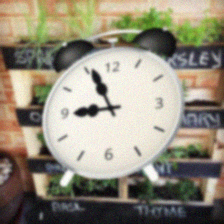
8:56
